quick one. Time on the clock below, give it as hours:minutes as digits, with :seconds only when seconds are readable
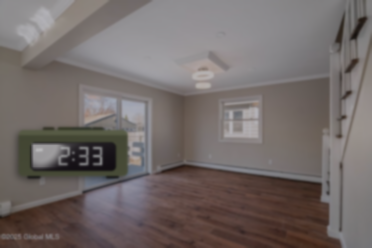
2:33
